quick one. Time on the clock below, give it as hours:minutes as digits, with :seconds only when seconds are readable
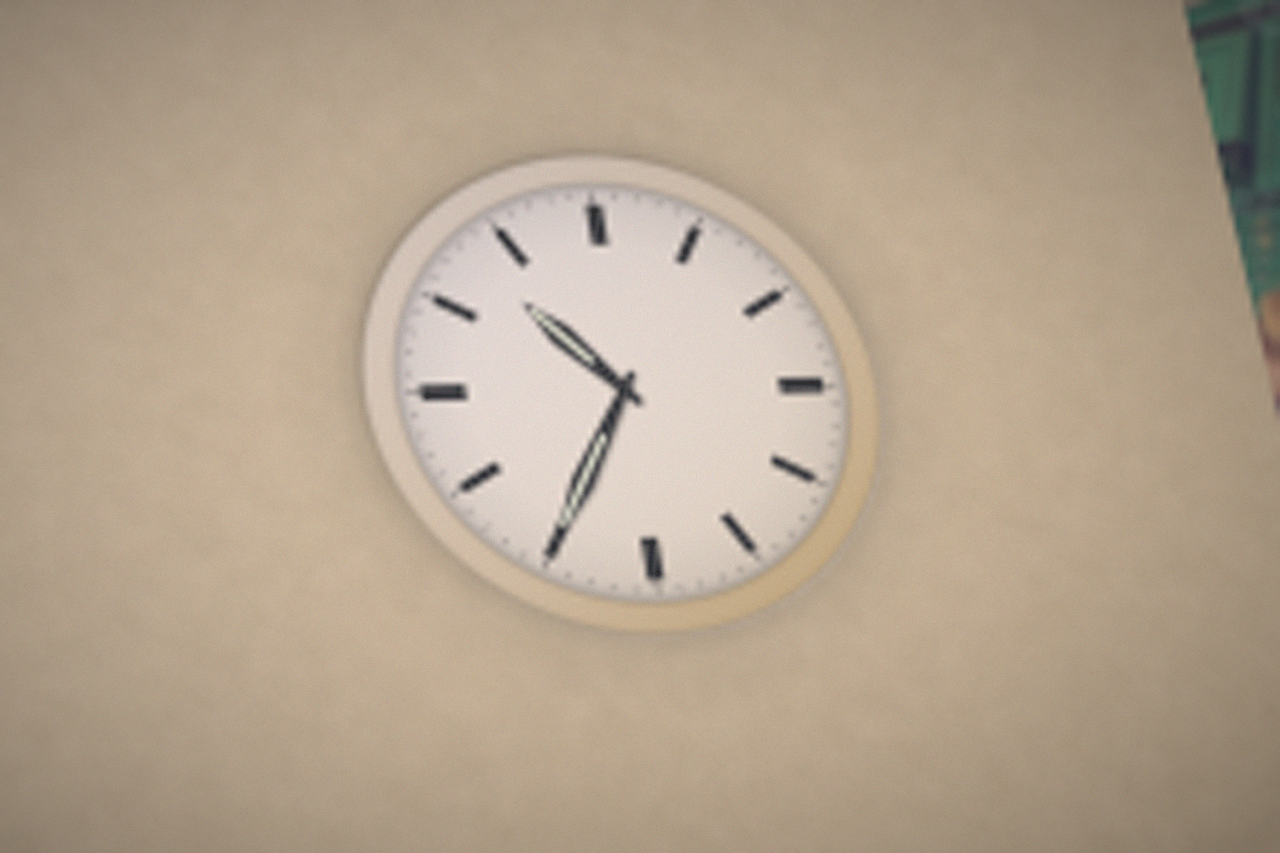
10:35
